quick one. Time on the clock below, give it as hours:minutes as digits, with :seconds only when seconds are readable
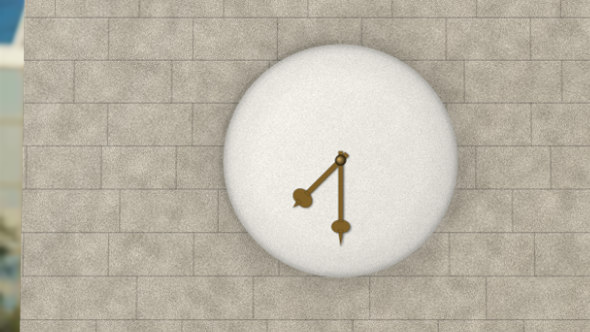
7:30
